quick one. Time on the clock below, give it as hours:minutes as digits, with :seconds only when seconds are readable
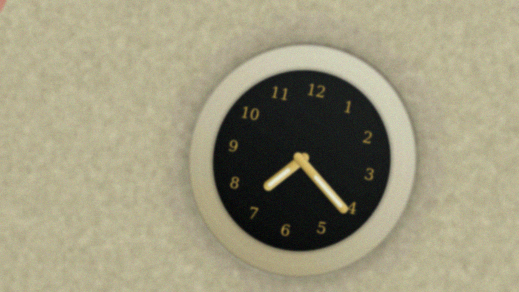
7:21
